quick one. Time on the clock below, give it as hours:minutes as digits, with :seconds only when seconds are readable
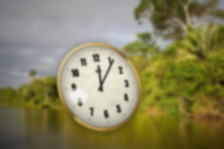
12:06
